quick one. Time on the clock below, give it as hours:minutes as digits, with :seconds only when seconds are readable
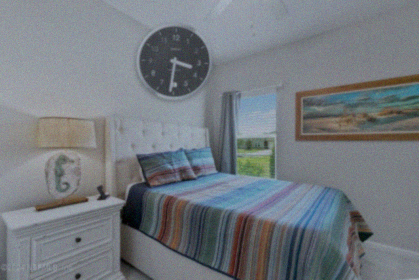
3:31
